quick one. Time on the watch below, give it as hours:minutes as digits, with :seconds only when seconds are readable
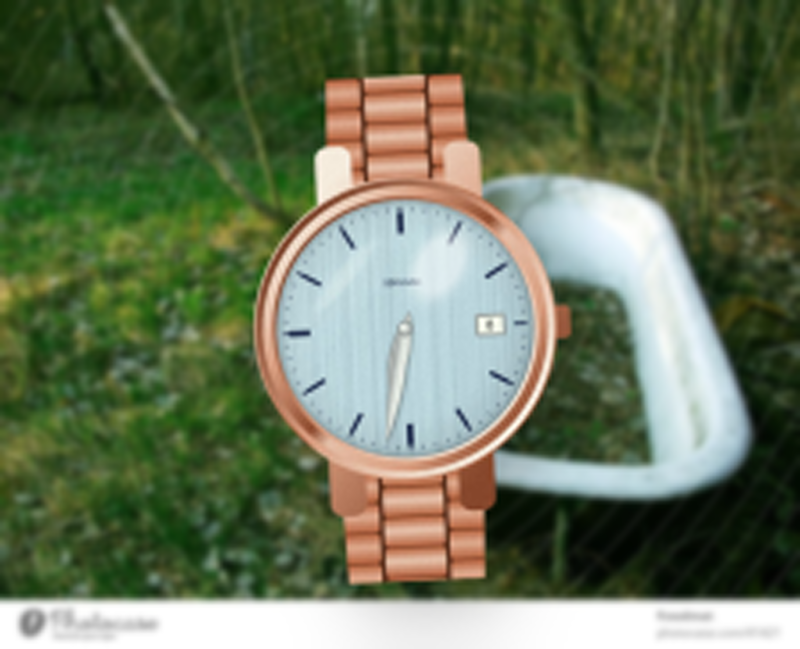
6:32
